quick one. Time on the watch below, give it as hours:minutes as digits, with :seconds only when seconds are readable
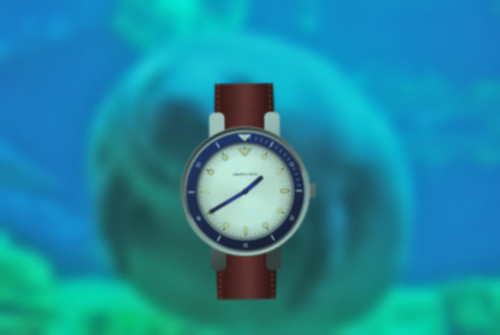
1:40
